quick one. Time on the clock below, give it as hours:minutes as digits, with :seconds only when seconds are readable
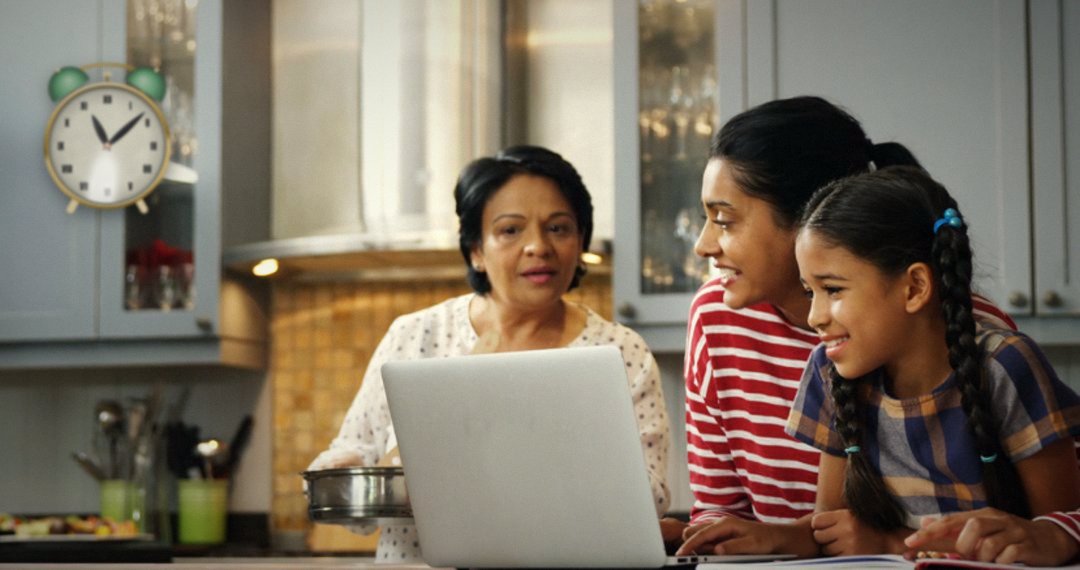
11:08
